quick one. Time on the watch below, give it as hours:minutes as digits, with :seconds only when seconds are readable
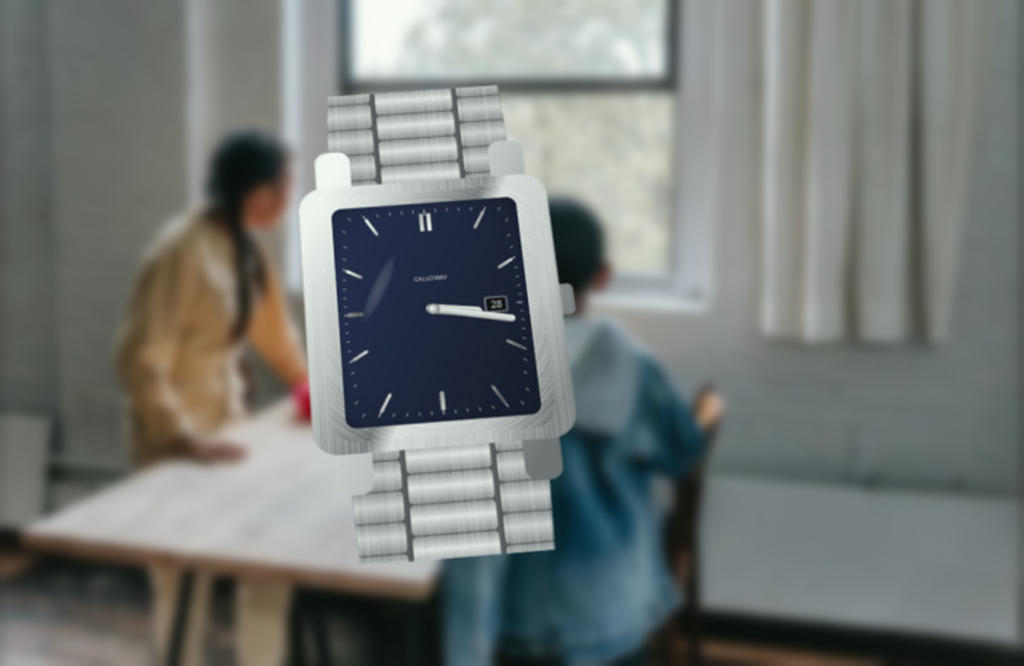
3:17
